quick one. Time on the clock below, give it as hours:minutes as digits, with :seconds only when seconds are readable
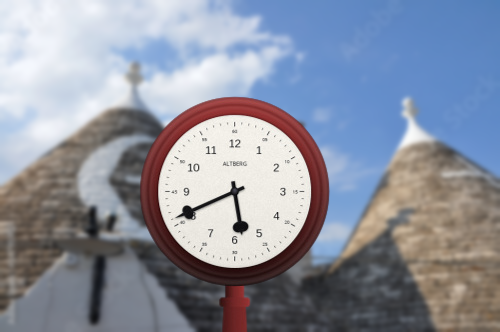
5:41
